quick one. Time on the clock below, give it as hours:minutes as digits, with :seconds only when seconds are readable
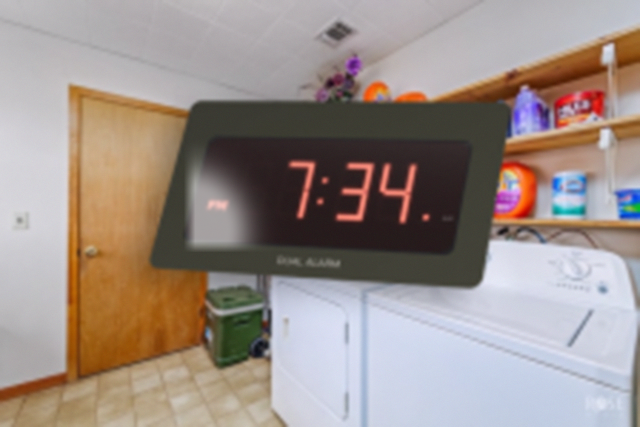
7:34
